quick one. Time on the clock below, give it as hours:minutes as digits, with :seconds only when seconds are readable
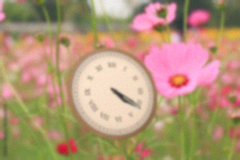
4:21
